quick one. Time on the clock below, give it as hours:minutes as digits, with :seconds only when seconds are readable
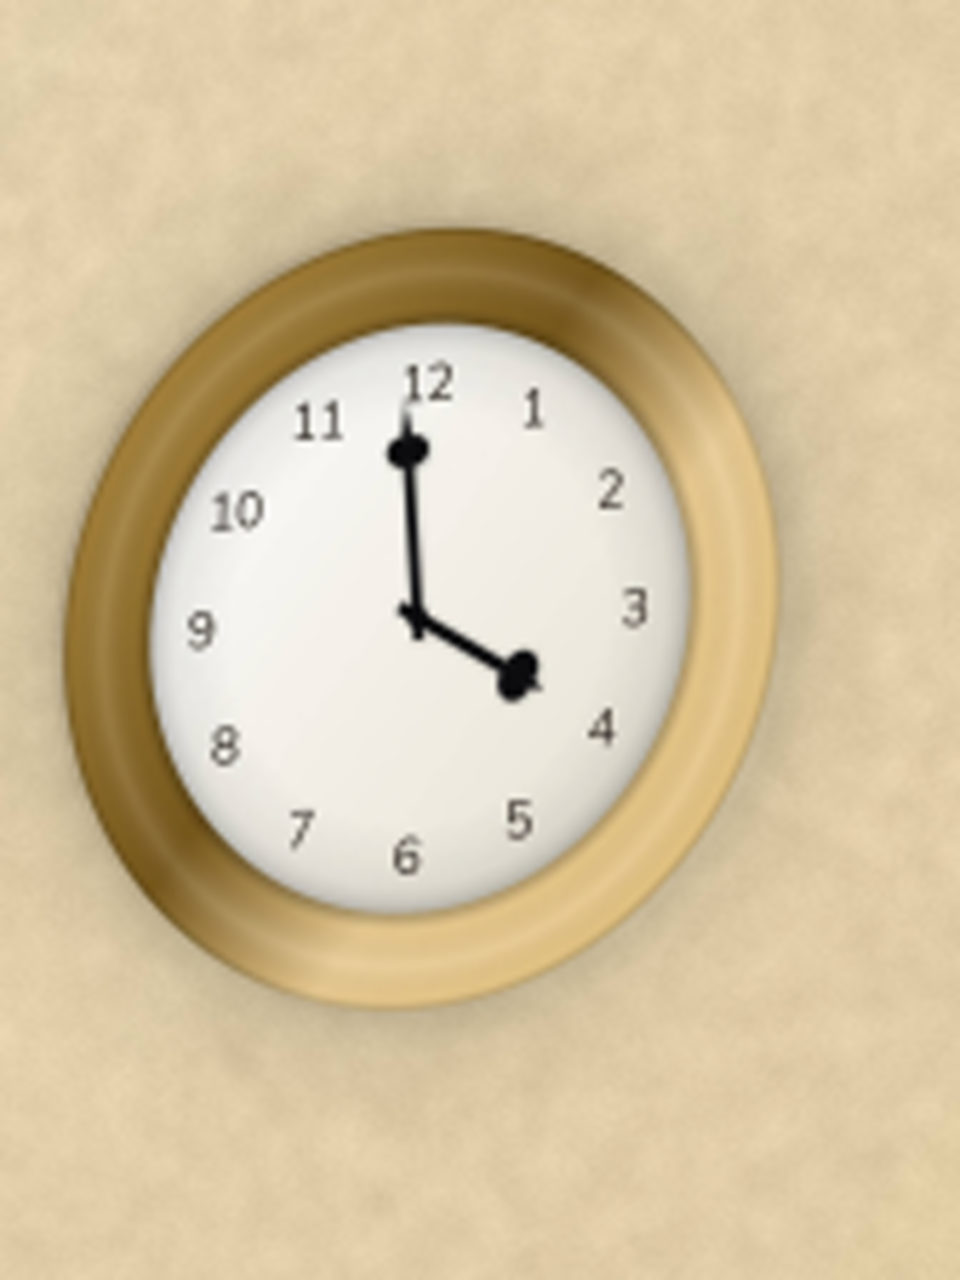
3:59
